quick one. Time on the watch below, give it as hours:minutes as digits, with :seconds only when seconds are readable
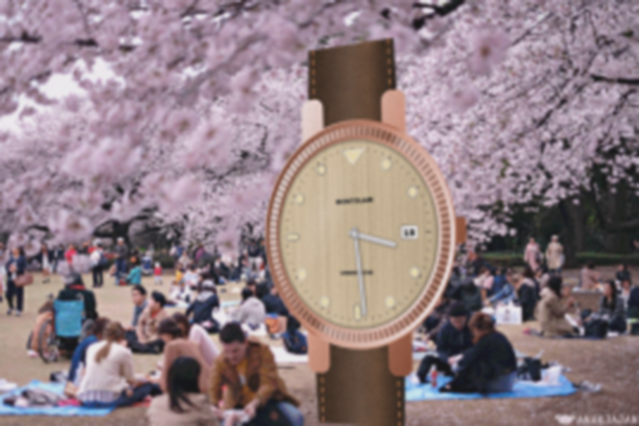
3:29
